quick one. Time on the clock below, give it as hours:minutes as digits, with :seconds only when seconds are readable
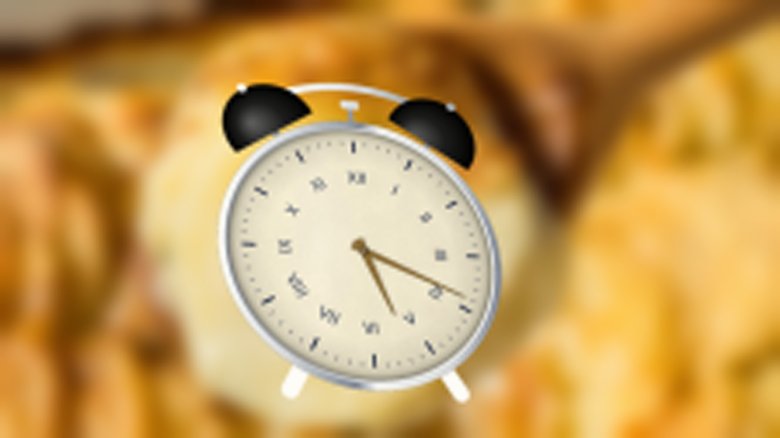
5:19
